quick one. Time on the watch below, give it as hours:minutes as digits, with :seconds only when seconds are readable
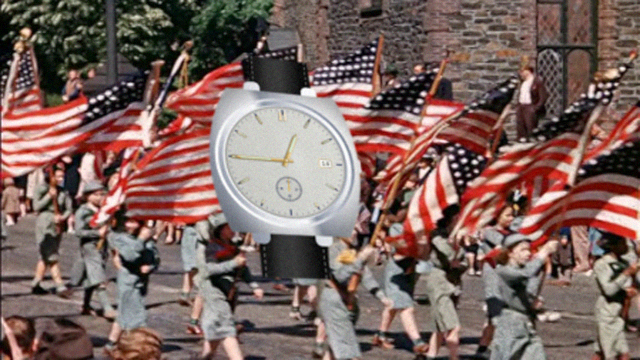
12:45
